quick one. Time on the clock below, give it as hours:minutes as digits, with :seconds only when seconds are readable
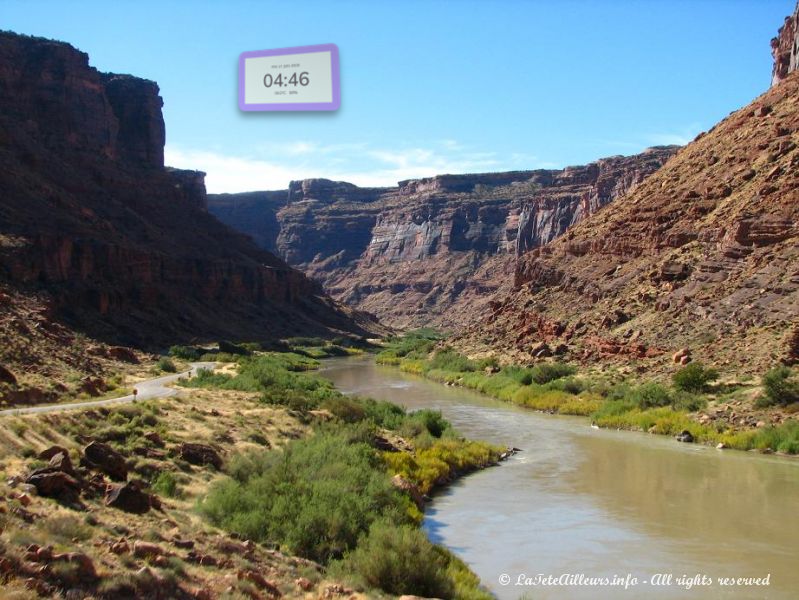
4:46
